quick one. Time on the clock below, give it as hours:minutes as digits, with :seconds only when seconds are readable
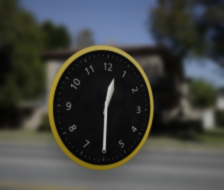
12:30
